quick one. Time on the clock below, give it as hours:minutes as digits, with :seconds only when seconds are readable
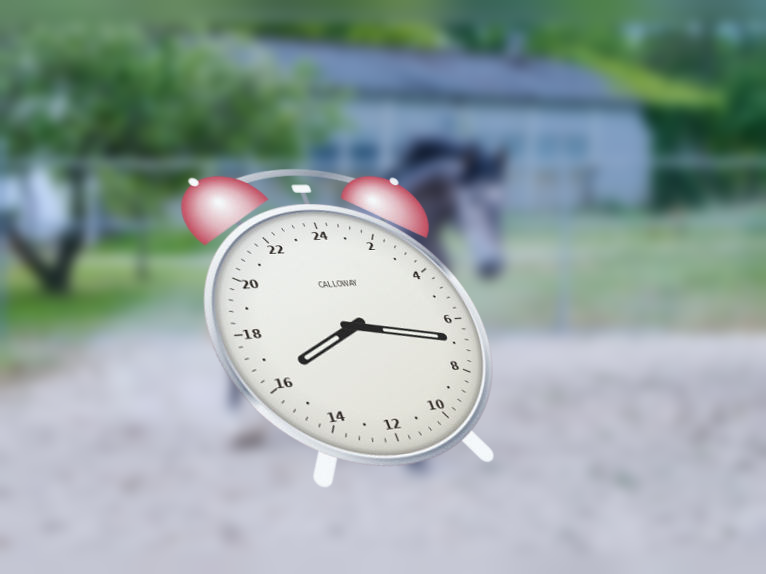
16:17
